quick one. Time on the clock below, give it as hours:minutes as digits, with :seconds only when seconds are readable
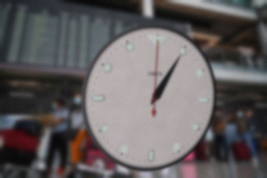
1:05:00
